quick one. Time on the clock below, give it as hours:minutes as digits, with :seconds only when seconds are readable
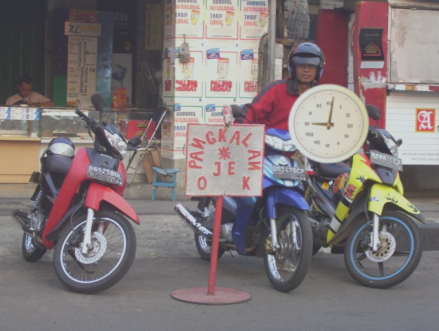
9:01
